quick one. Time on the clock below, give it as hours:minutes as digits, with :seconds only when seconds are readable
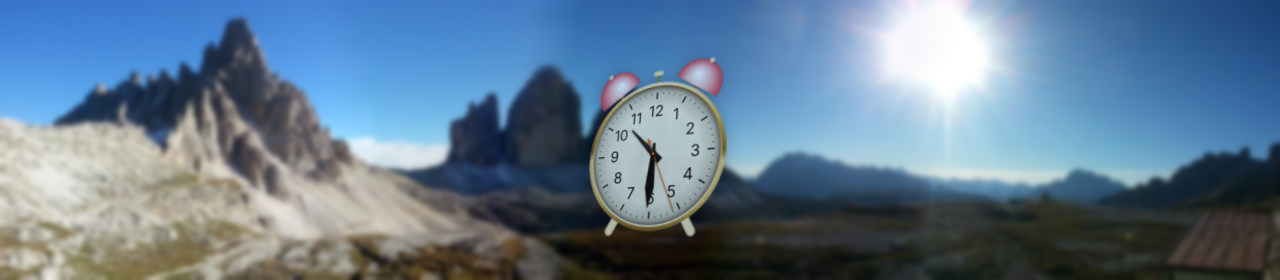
10:30:26
